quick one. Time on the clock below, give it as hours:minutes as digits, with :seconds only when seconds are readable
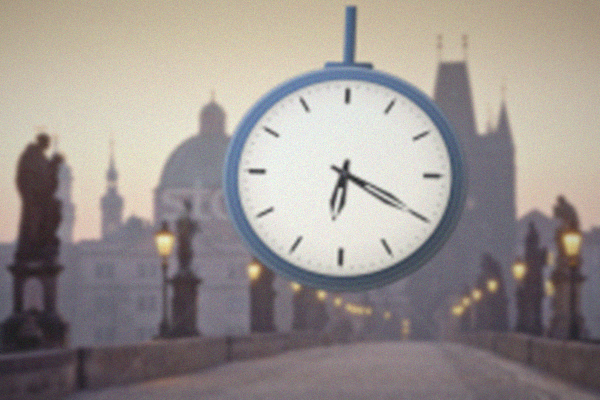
6:20
